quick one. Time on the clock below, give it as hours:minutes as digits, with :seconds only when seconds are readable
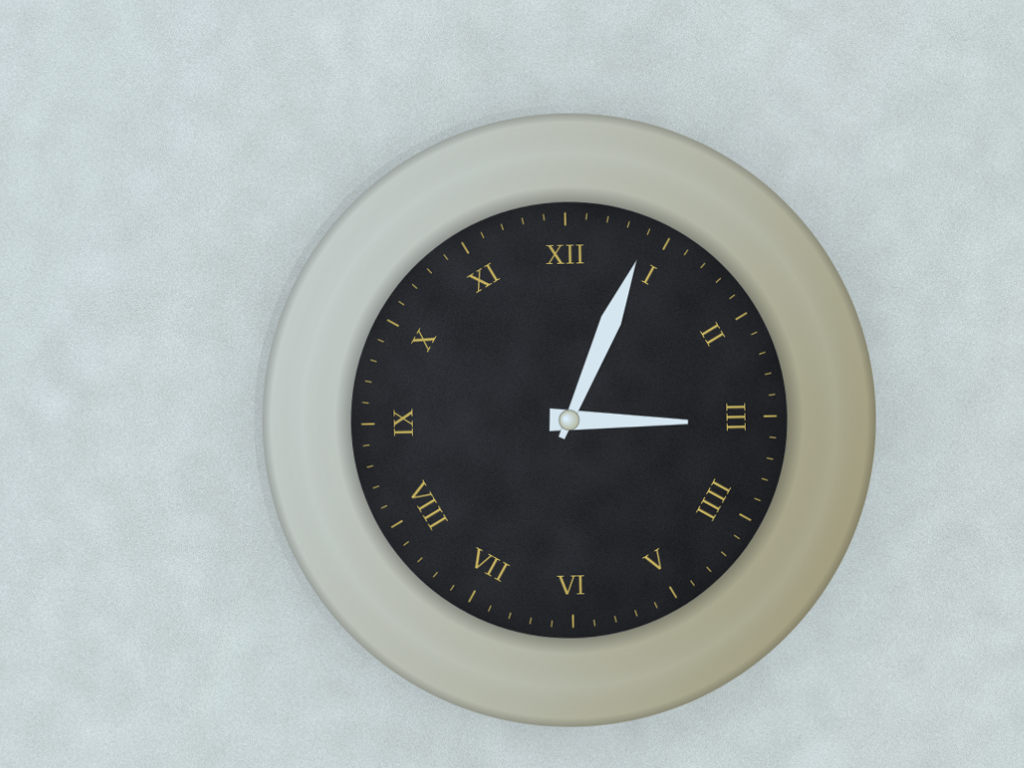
3:04
